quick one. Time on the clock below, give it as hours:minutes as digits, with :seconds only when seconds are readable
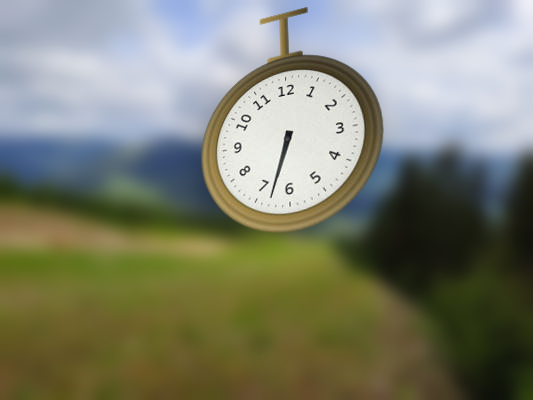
6:33
